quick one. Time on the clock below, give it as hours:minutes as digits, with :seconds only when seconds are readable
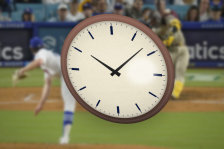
10:08
